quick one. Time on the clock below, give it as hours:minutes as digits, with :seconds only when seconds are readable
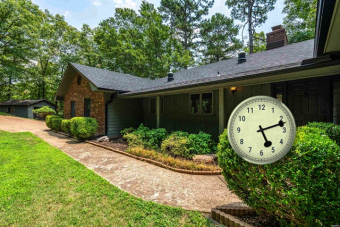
5:12
